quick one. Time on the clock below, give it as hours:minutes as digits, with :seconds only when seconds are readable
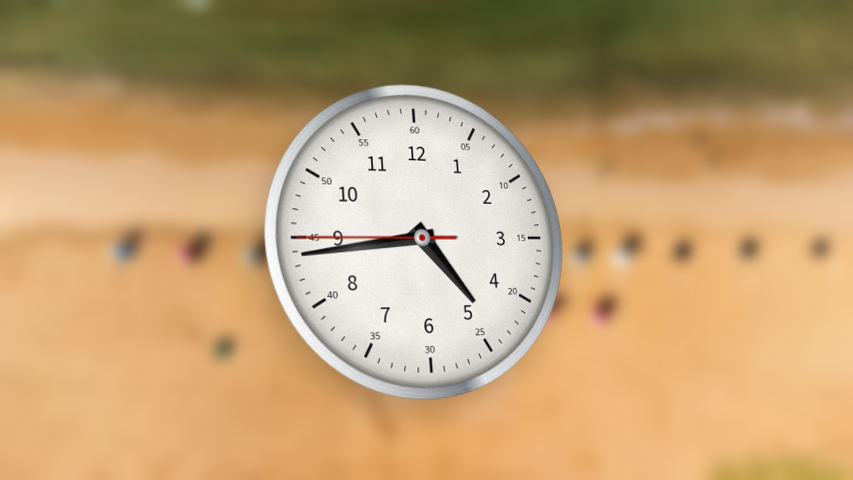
4:43:45
